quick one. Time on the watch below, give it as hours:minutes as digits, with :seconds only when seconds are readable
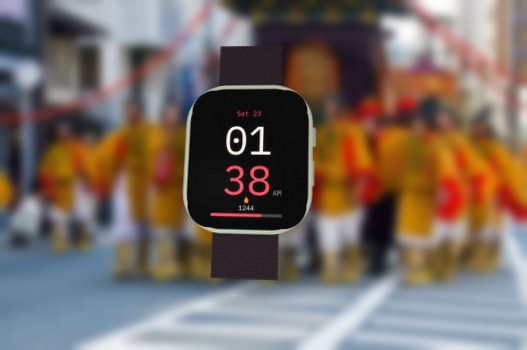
1:38
